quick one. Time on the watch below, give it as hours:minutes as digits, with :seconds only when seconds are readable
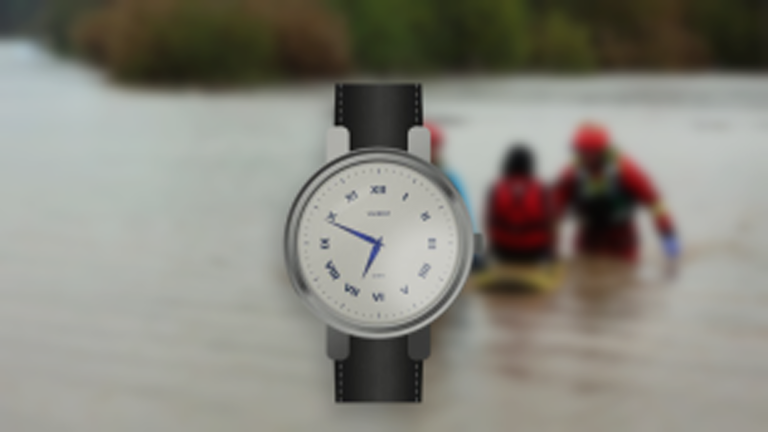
6:49
